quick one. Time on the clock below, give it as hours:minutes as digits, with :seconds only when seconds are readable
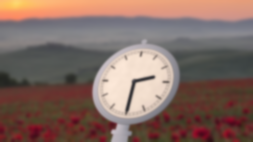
2:30
